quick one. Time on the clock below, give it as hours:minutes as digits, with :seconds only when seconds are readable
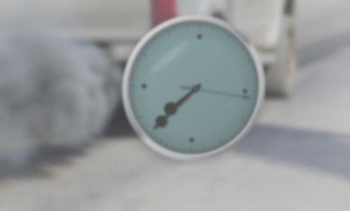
7:37:16
